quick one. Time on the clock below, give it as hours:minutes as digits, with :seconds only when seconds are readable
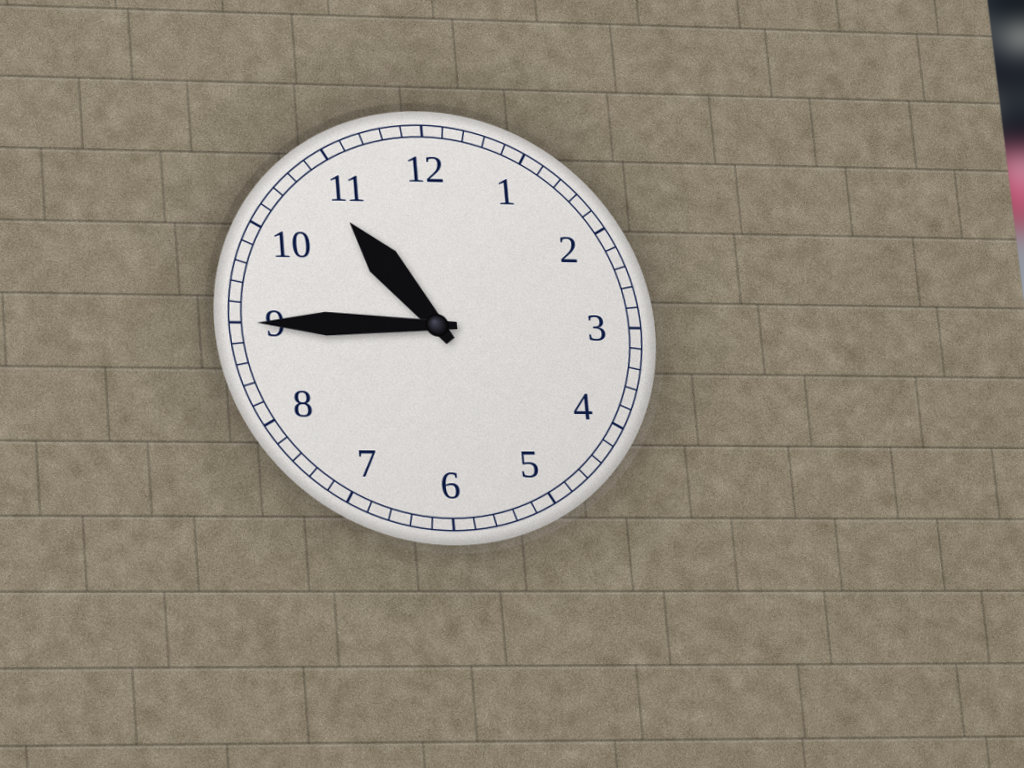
10:45
